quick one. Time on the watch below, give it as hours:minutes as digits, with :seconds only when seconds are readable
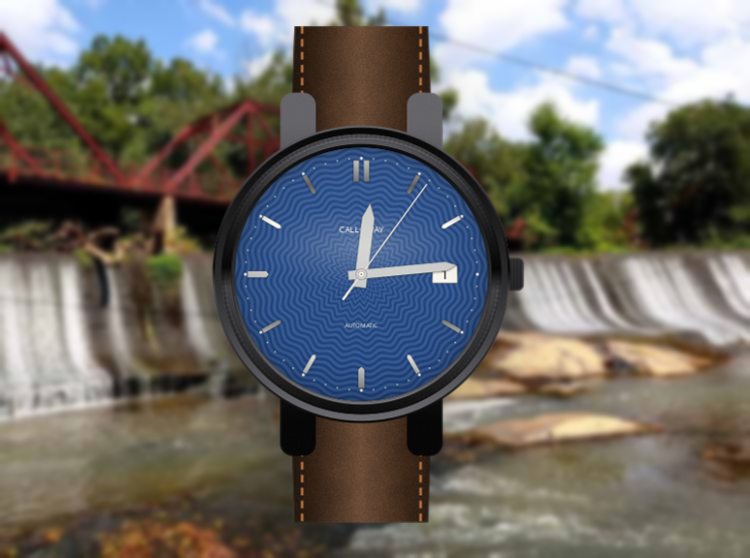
12:14:06
